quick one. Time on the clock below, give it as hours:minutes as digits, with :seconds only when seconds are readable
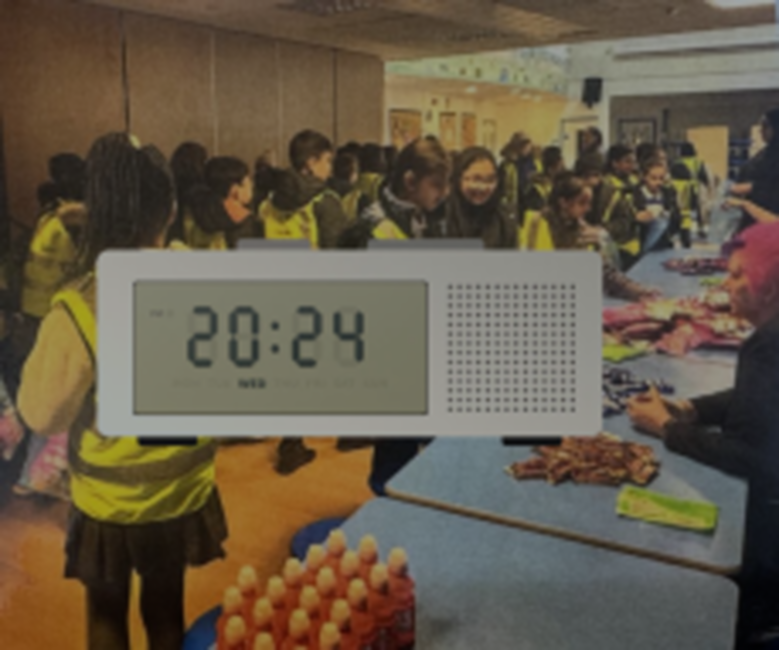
20:24
